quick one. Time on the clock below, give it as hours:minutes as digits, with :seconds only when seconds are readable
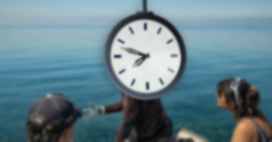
7:48
